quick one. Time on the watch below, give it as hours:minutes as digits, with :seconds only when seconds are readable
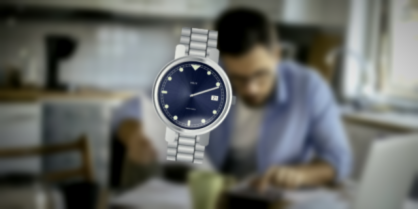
2:11
